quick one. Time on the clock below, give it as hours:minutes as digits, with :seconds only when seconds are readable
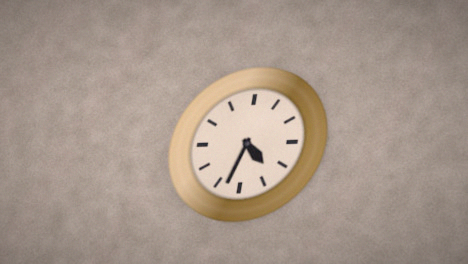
4:33
